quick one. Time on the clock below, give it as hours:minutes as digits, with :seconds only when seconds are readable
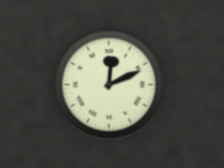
12:11
